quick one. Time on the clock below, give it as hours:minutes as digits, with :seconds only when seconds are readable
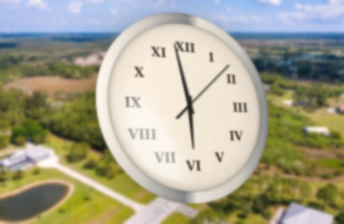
5:58:08
